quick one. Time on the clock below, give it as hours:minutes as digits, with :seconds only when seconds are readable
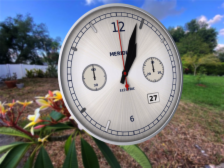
1:04
